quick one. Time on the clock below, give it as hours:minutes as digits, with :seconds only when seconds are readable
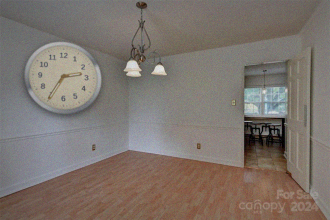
2:35
